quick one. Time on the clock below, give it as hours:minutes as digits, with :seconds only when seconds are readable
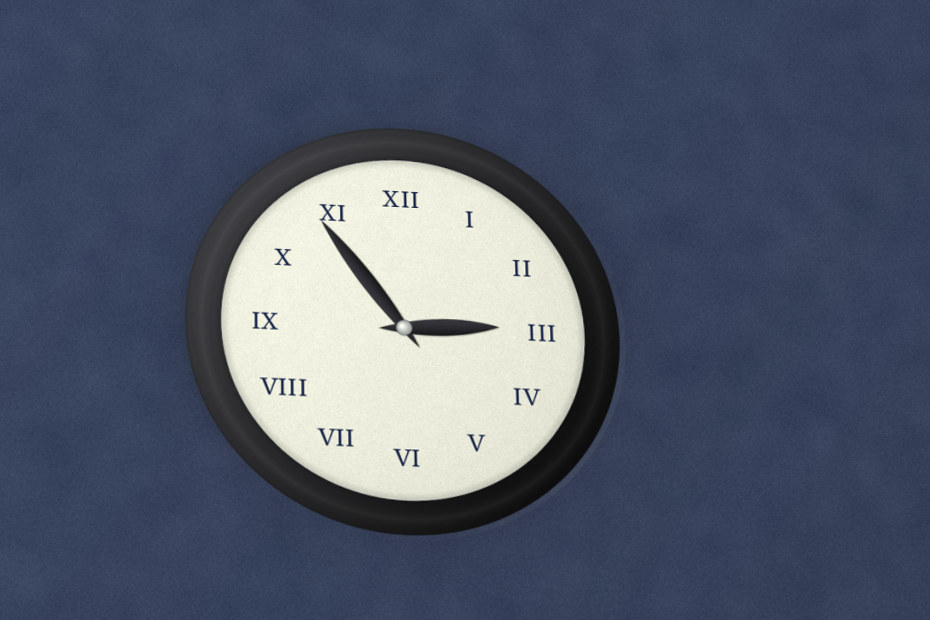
2:54
